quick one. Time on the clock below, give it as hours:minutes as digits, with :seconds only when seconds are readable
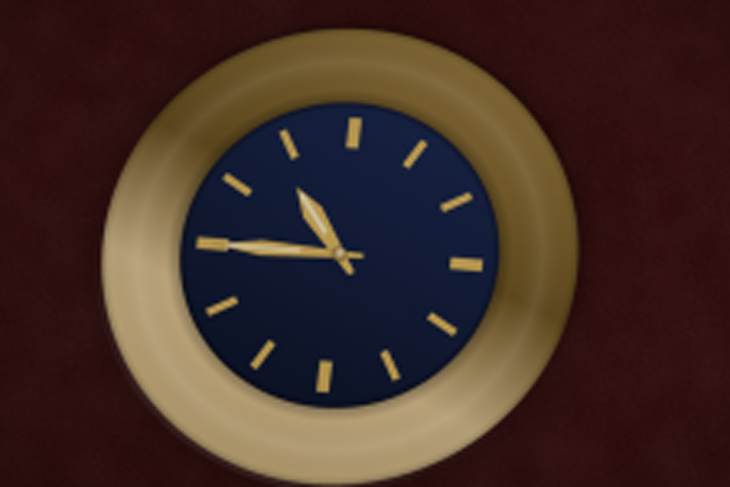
10:45
